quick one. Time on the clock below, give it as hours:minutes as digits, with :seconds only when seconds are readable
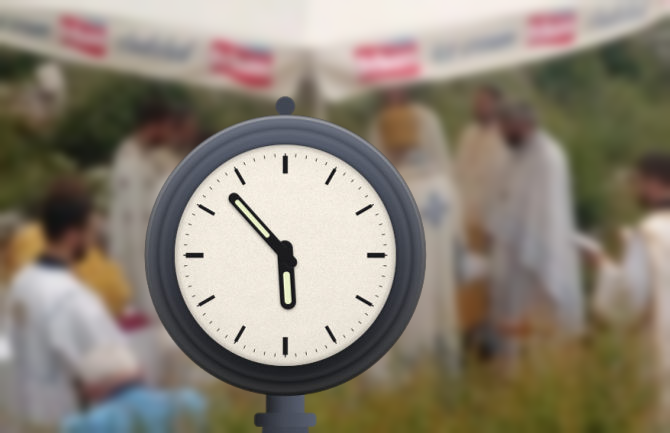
5:53
